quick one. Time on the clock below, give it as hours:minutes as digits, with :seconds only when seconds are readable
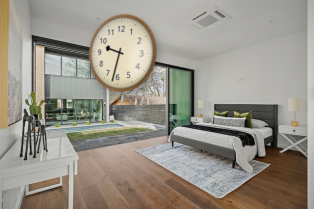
9:32
